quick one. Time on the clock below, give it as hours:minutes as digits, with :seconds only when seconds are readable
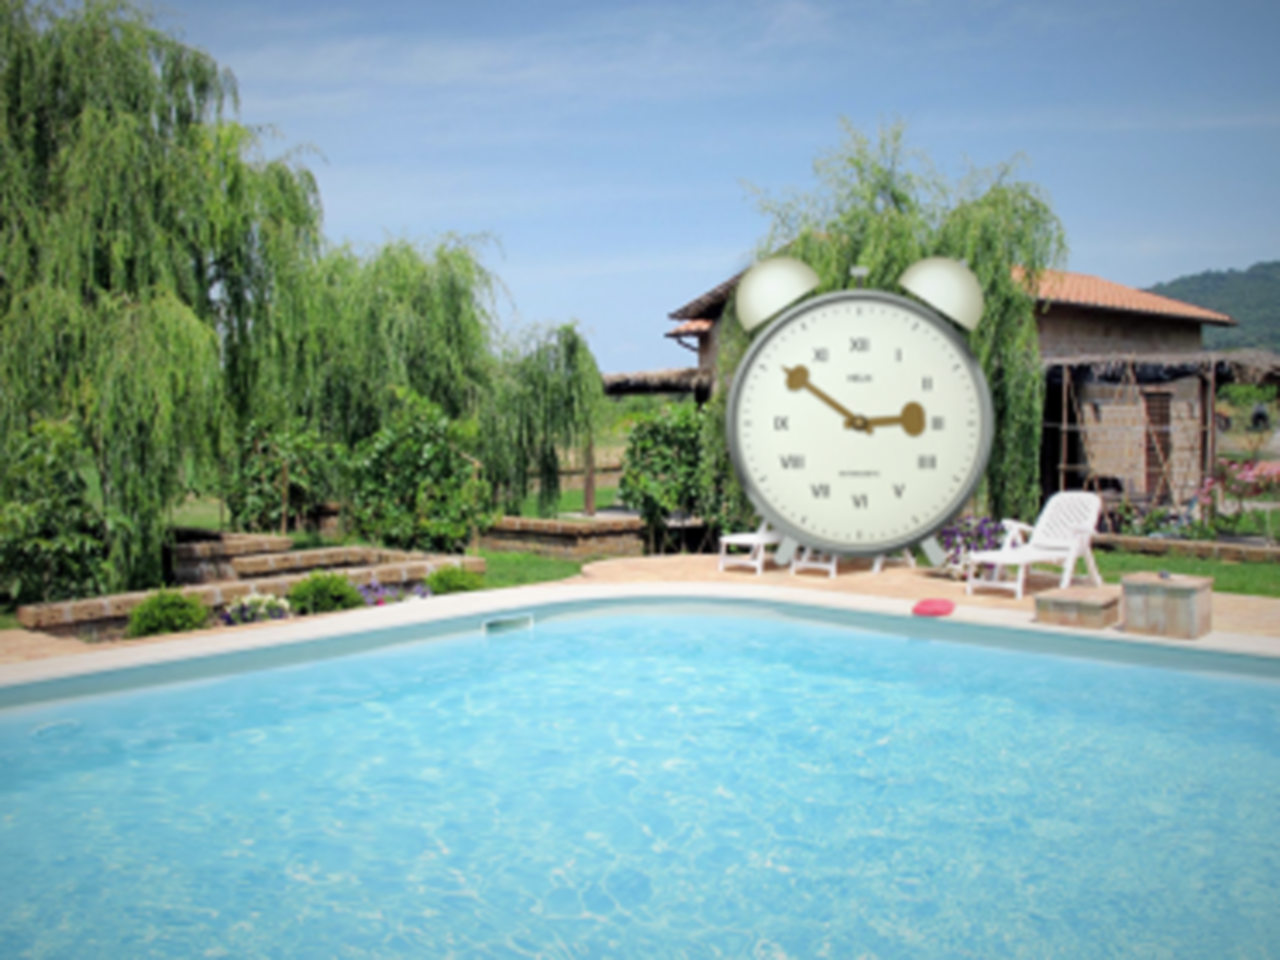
2:51
